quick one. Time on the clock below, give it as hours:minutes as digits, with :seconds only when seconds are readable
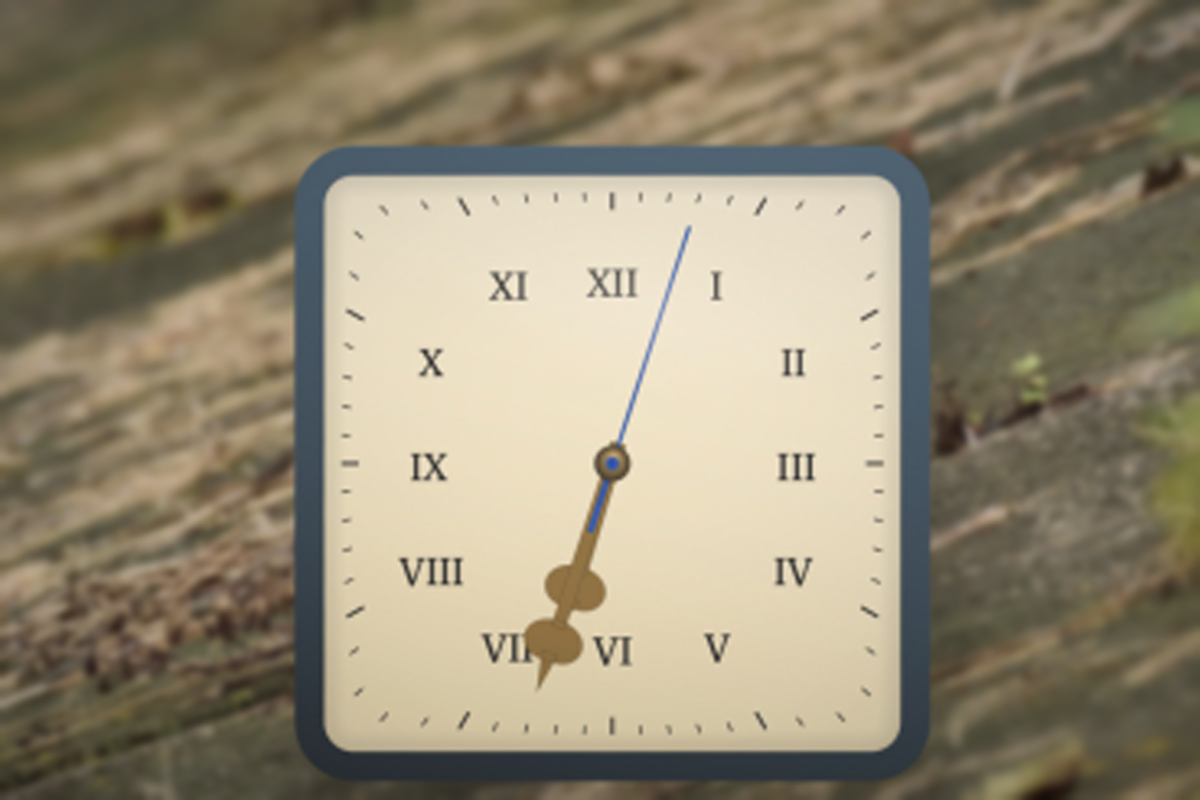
6:33:03
